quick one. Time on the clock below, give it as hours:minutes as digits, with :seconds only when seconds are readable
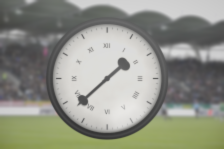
1:38
